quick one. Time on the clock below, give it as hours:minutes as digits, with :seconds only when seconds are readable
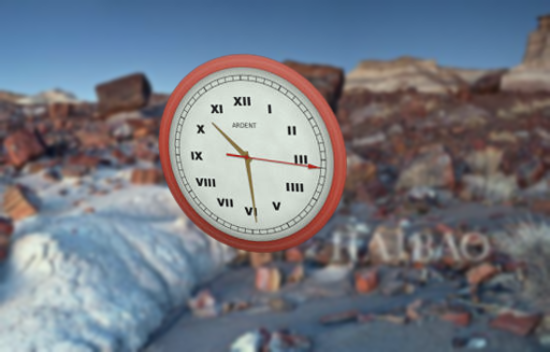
10:29:16
